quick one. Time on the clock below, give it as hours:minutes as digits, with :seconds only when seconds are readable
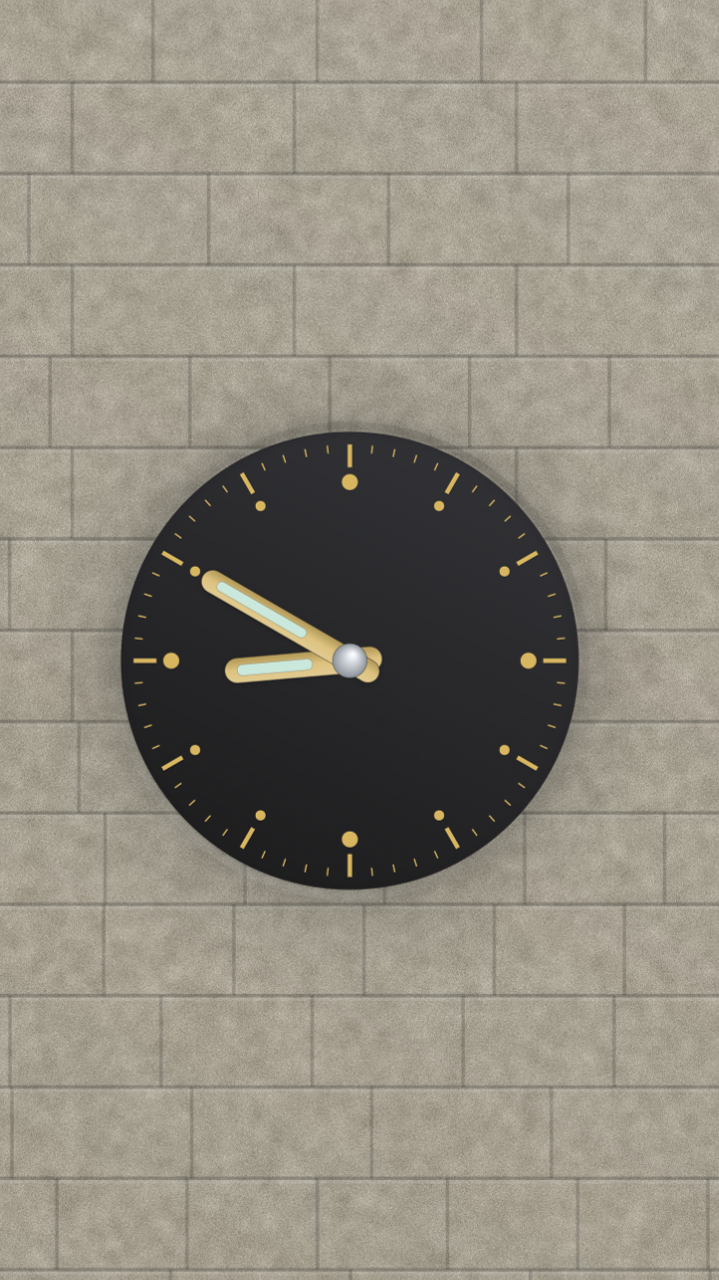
8:50
